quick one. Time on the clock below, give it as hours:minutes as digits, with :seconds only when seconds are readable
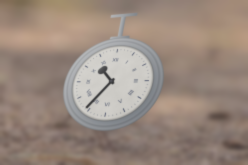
10:36
